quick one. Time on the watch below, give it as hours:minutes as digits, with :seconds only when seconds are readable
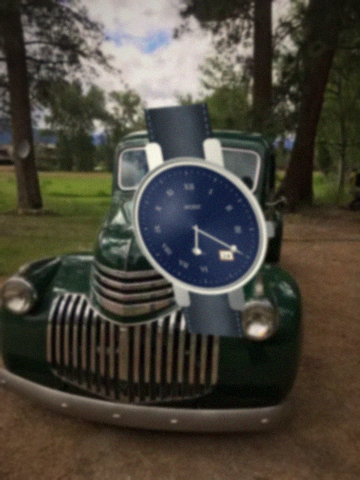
6:20
